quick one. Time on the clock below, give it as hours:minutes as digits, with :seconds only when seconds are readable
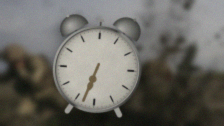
6:33
